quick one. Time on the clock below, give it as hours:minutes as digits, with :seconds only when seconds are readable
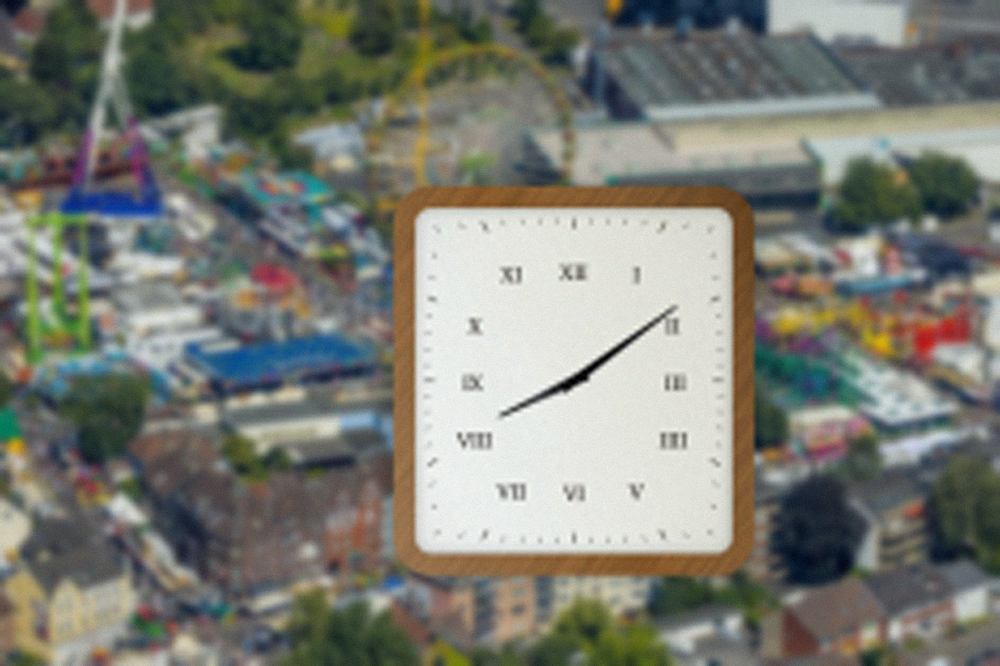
8:09
